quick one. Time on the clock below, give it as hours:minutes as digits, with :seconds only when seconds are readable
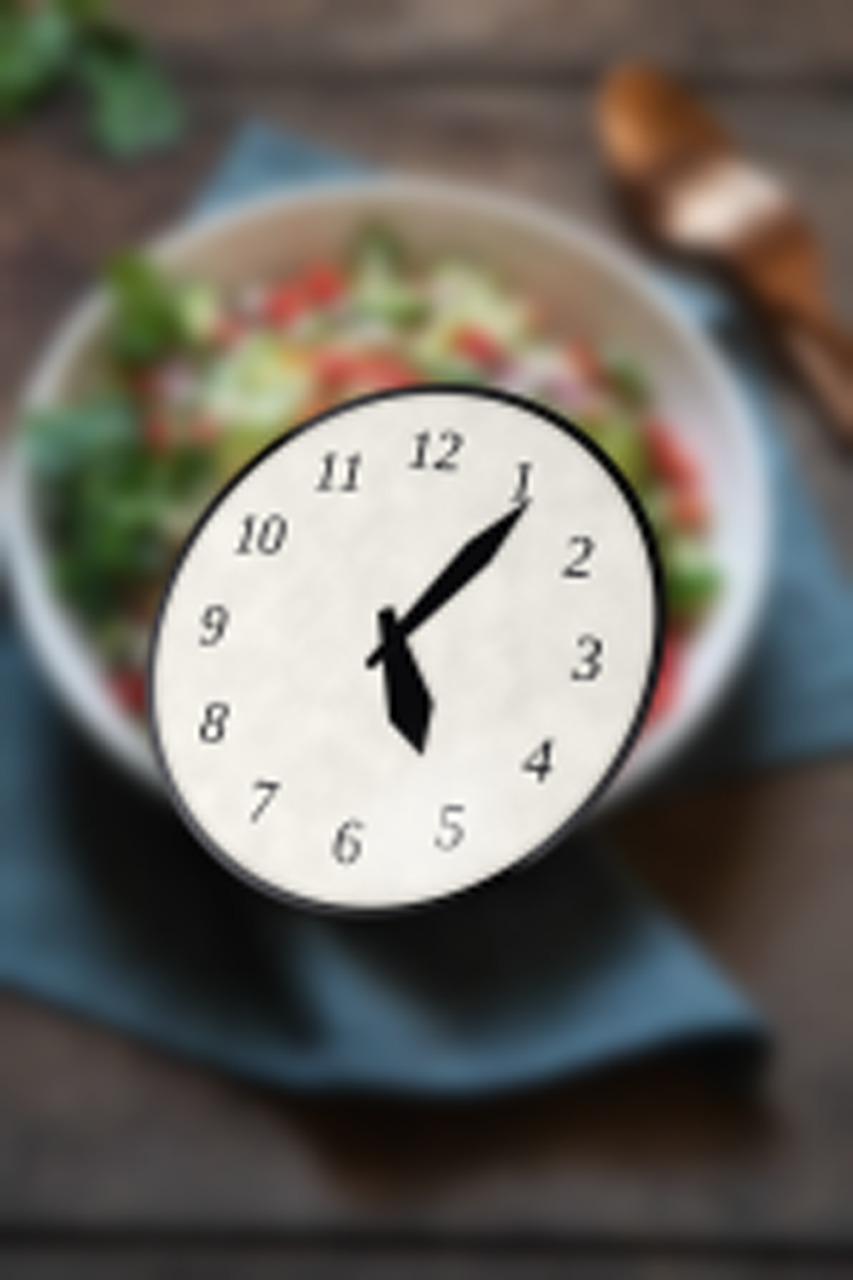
5:06
